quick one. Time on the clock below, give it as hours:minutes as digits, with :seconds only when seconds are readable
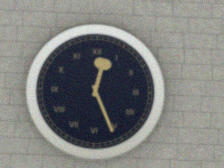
12:26
